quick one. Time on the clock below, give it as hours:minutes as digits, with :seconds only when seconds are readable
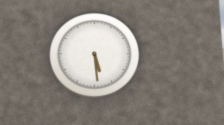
5:29
